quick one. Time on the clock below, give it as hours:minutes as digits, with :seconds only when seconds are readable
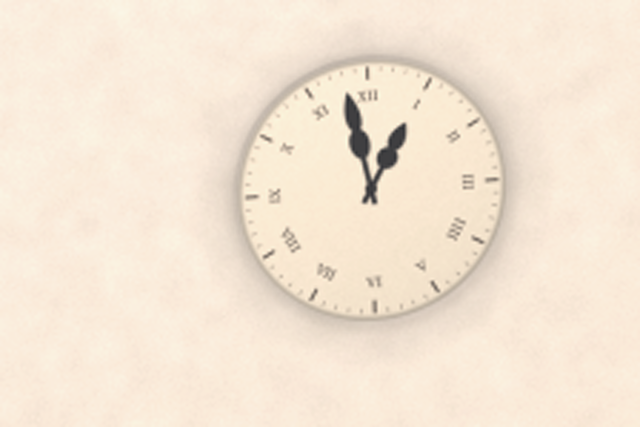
12:58
